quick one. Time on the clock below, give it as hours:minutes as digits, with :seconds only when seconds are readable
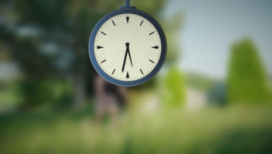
5:32
